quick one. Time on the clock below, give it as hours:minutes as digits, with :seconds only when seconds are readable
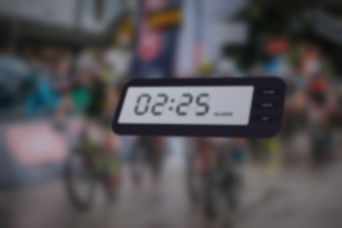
2:25
